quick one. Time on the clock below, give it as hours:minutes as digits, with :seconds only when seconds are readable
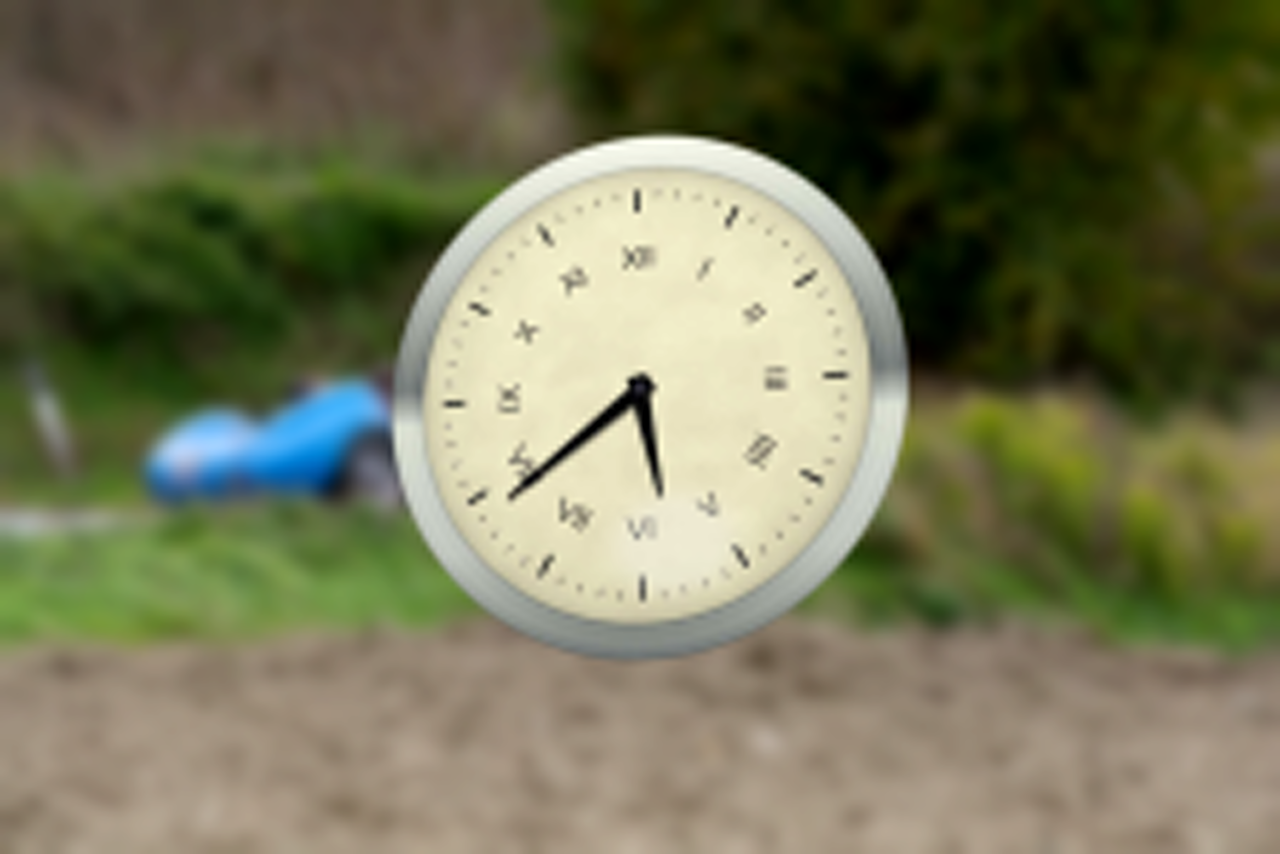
5:39
